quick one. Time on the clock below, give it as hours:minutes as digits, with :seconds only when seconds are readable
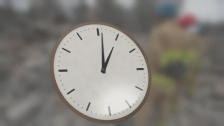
1:01
